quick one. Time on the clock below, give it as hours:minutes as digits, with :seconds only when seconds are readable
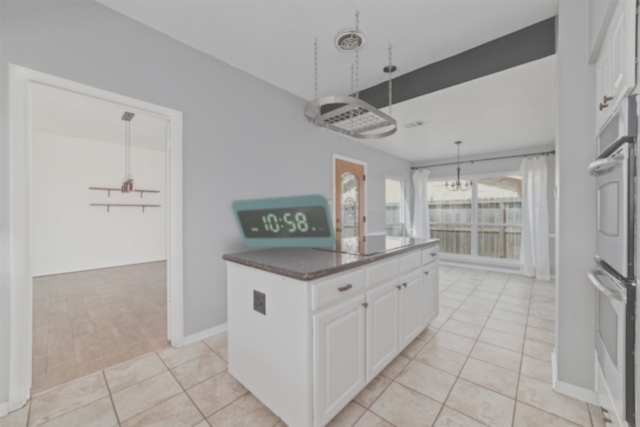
10:58
